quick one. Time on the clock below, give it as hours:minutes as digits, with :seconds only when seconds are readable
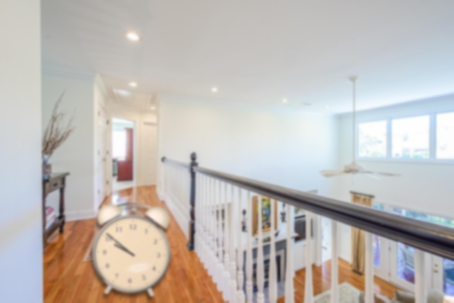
9:51
